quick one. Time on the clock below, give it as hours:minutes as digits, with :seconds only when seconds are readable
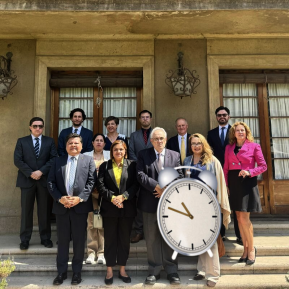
10:48
